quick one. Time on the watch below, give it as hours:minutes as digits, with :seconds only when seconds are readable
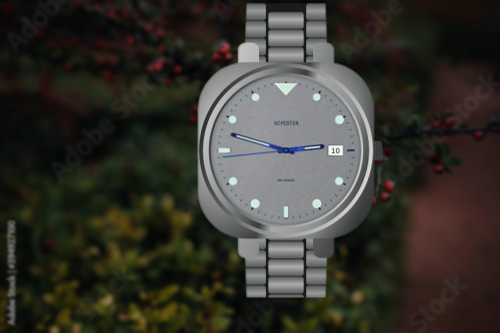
2:47:44
